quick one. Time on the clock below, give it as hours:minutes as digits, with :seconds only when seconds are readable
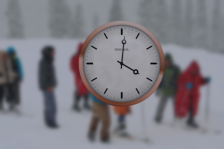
4:01
